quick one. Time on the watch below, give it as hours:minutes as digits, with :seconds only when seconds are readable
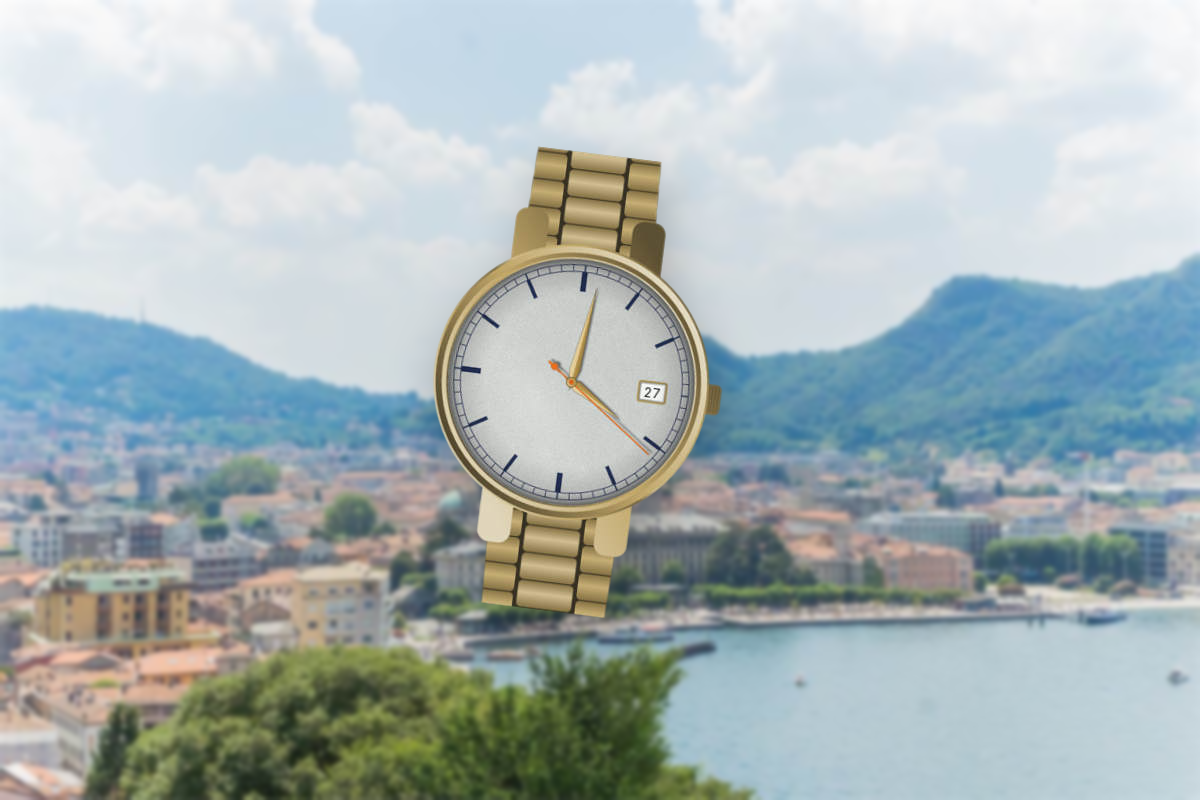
4:01:21
